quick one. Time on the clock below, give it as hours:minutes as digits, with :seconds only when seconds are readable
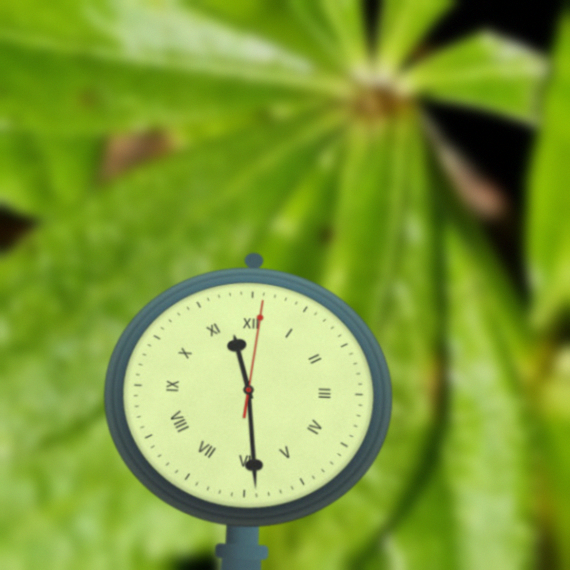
11:29:01
